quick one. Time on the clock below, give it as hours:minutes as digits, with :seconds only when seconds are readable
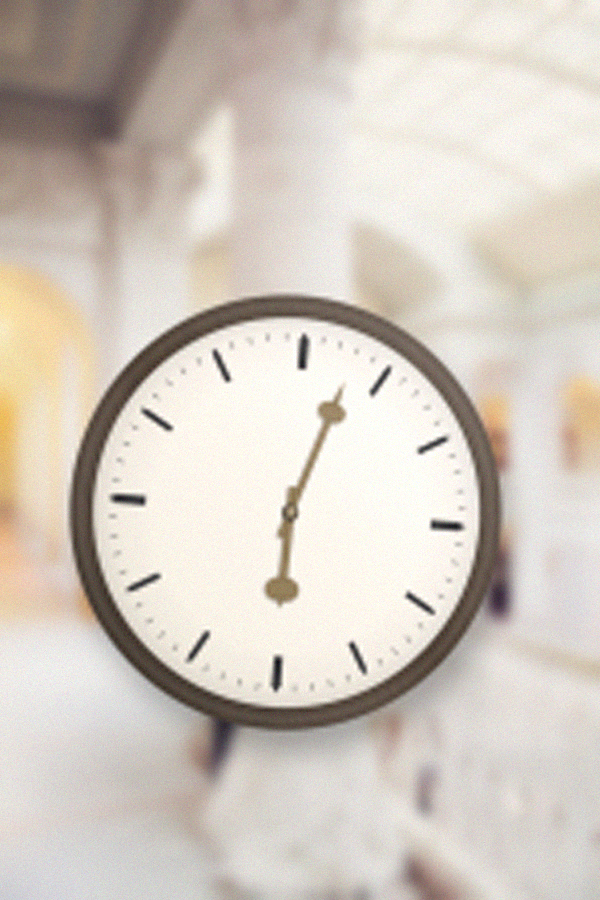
6:03
